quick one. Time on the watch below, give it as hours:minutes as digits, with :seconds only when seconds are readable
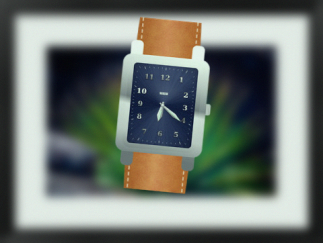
6:21
